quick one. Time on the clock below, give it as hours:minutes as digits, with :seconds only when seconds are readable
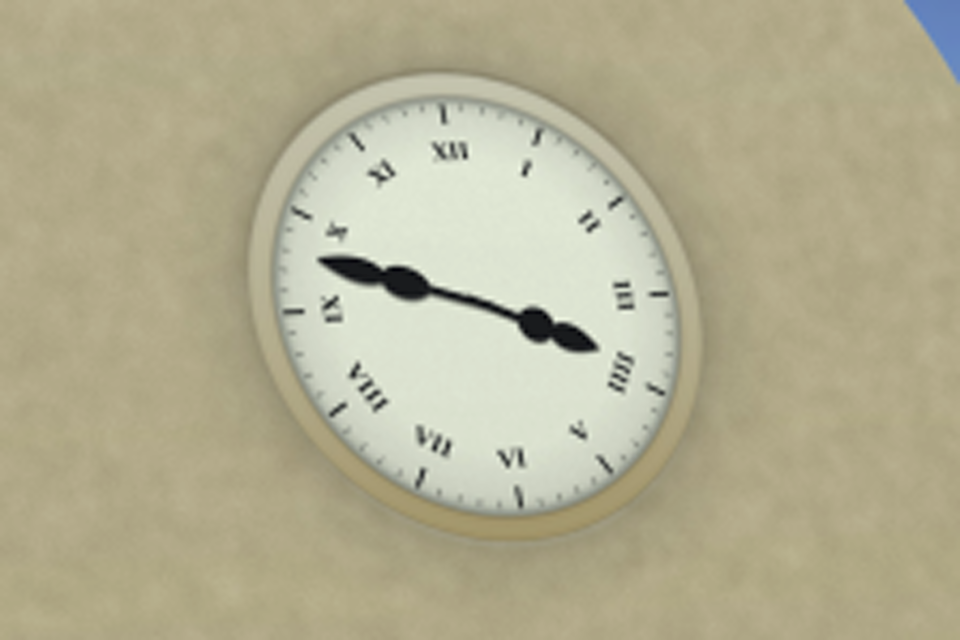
3:48
